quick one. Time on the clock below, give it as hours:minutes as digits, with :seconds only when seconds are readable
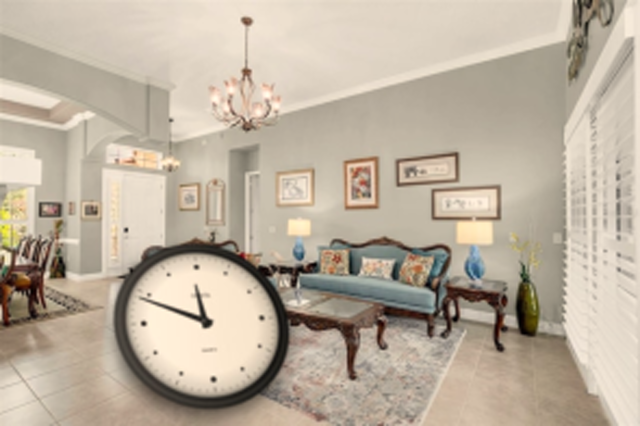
11:49
